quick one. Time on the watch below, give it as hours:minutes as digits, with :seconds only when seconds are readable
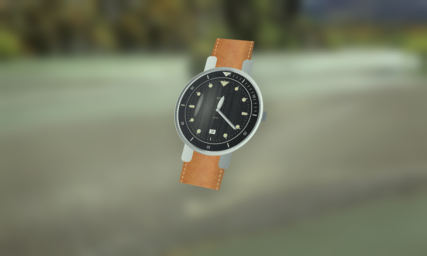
12:21
